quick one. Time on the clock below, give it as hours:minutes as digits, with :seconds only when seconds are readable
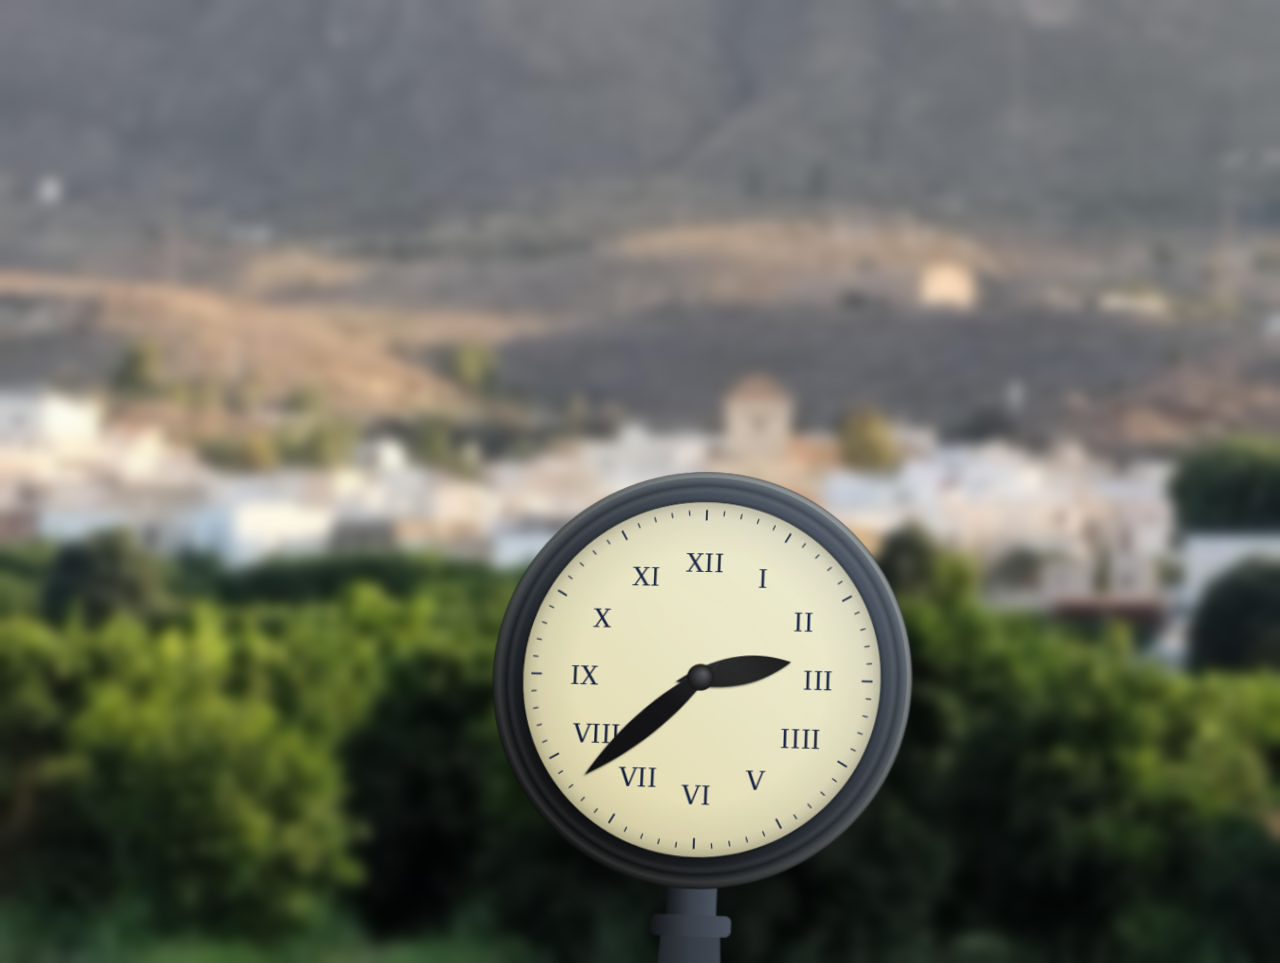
2:38
